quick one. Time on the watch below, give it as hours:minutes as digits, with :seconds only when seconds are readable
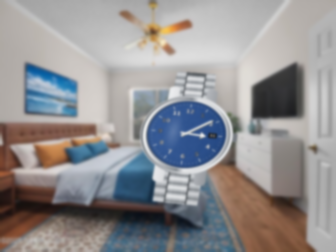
3:09
